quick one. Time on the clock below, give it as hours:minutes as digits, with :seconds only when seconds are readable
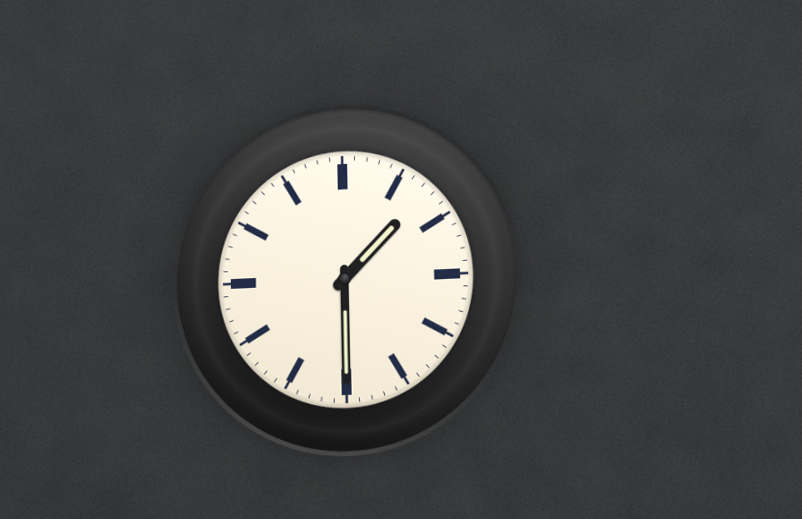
1:30
